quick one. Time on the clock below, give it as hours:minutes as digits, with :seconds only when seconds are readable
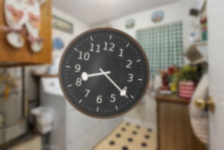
8:21
